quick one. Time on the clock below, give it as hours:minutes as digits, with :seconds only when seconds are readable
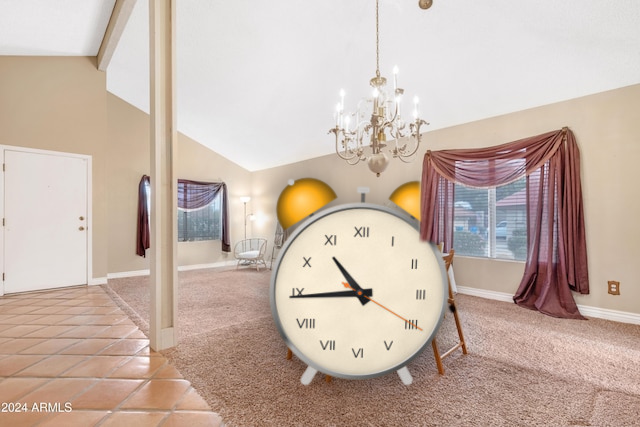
10:44:20
